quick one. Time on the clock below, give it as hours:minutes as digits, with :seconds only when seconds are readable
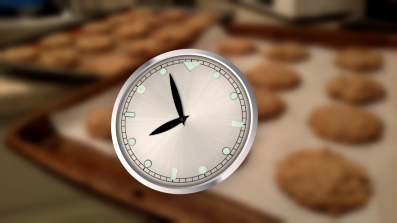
7:56
